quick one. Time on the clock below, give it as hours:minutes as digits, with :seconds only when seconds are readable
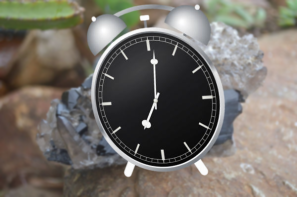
7:01
